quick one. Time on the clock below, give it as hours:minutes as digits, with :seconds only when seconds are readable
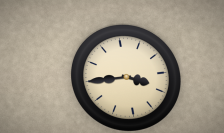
3:45
